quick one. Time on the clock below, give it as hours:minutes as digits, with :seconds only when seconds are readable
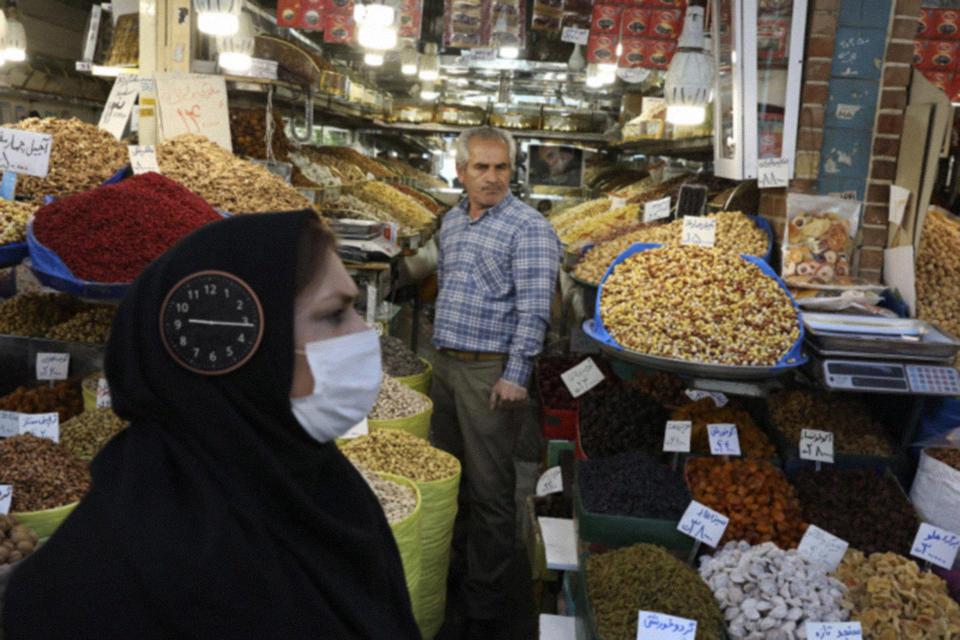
9:16
